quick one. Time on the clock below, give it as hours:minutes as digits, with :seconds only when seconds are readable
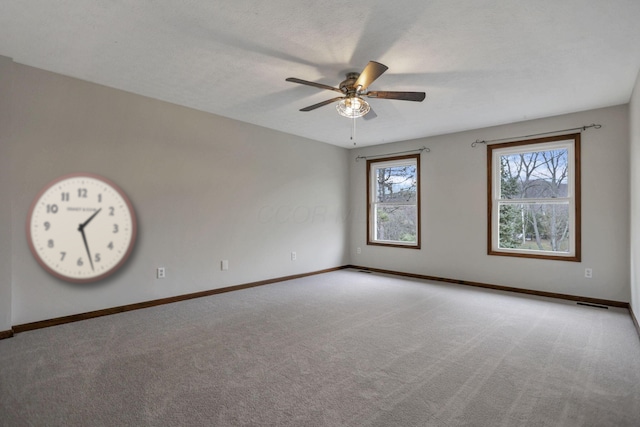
1:27
